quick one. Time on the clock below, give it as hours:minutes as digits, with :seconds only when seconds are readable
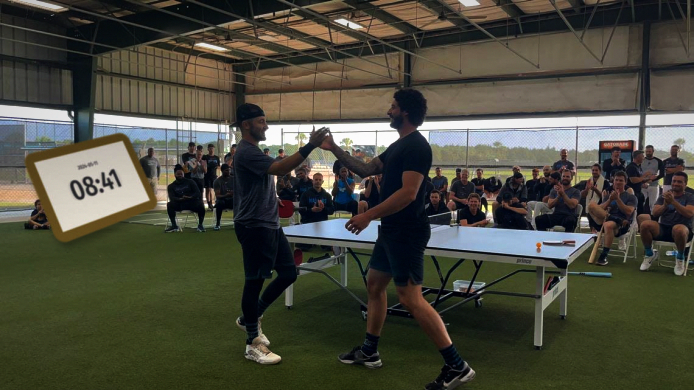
8:41
